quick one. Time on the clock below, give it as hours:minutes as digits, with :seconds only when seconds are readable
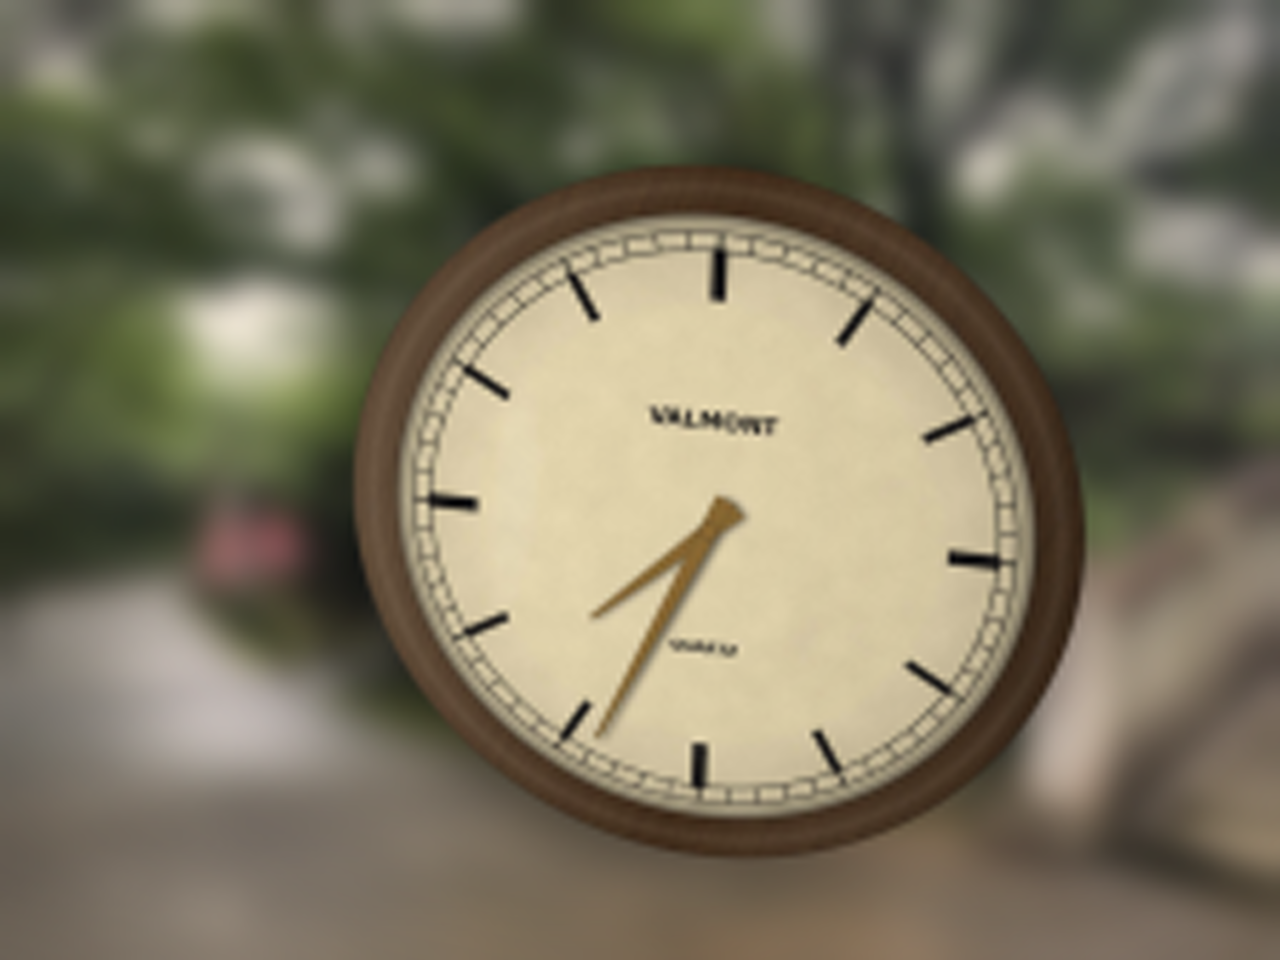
7:34
